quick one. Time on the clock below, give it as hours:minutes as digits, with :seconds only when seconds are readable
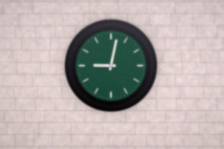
9:02
